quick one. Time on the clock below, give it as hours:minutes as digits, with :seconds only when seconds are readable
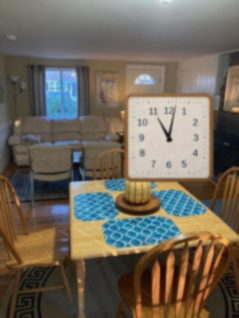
11:02
